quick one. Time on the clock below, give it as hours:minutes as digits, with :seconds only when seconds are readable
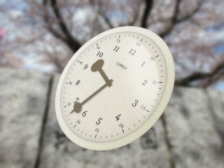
9:33
